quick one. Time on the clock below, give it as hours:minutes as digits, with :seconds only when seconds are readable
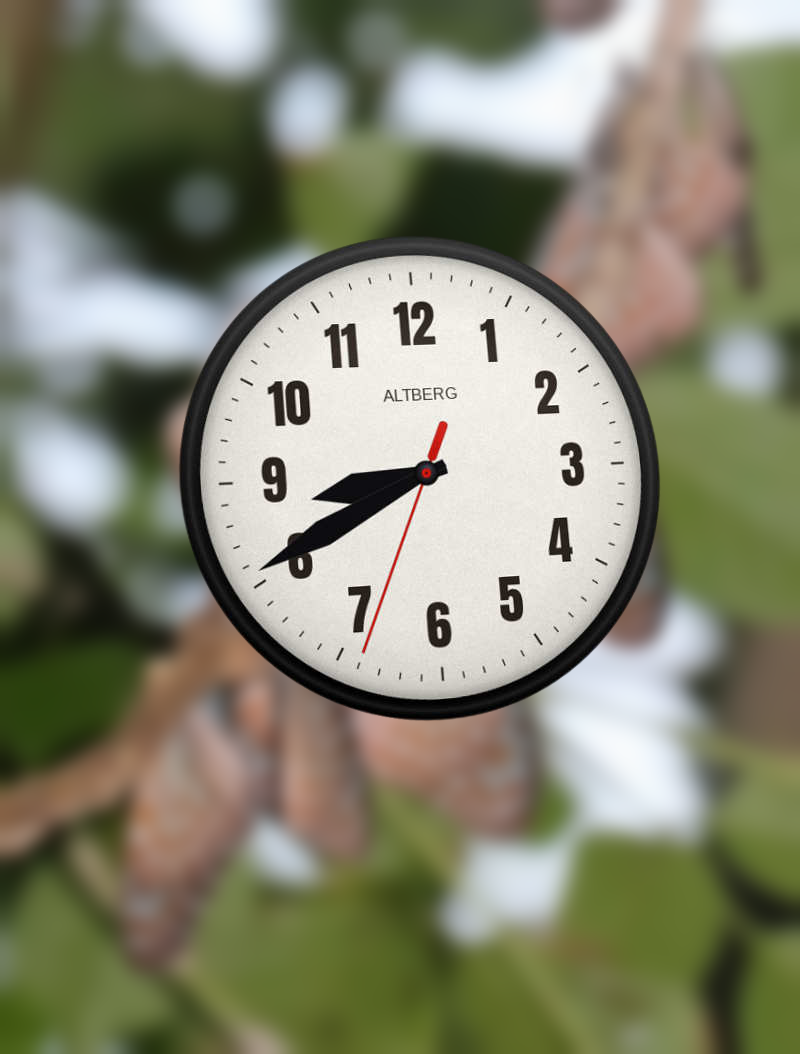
8:40:34
